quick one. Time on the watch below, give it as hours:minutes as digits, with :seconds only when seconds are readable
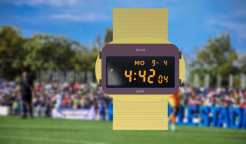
4:42:04
